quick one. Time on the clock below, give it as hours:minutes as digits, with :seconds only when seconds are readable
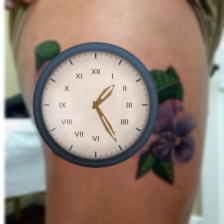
1:25
